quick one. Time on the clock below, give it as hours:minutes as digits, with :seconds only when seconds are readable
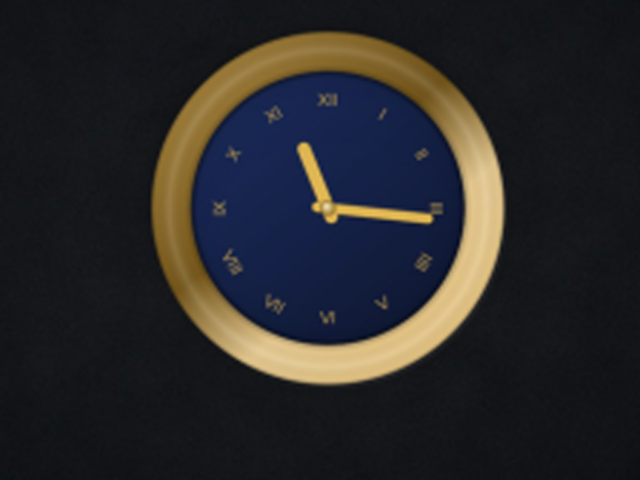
11:16
